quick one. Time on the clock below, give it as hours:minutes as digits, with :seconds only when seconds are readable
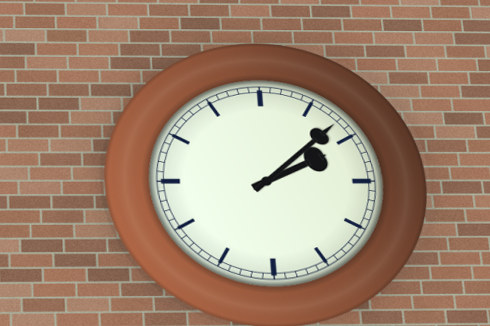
2:08
